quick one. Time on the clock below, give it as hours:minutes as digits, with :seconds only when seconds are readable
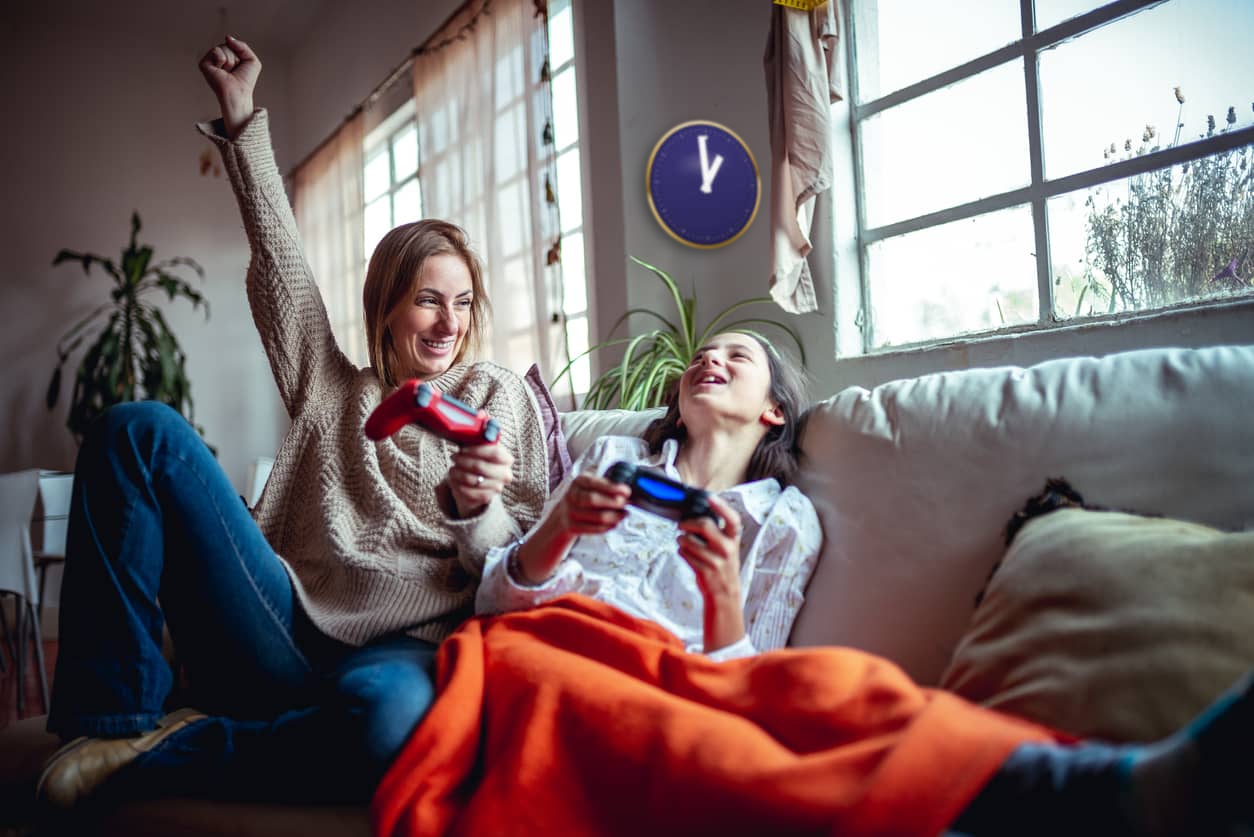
12:59
